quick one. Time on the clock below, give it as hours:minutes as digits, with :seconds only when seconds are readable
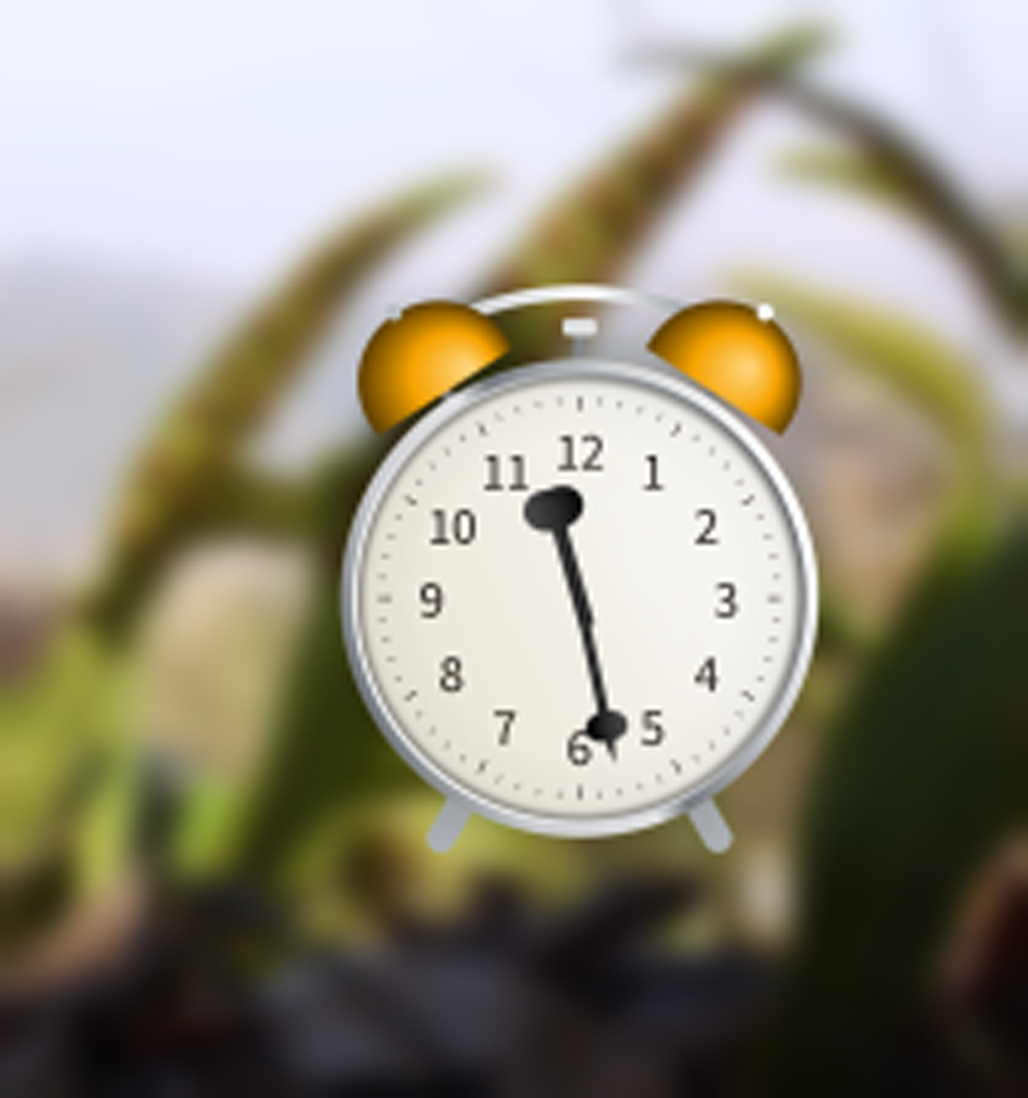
11:28
